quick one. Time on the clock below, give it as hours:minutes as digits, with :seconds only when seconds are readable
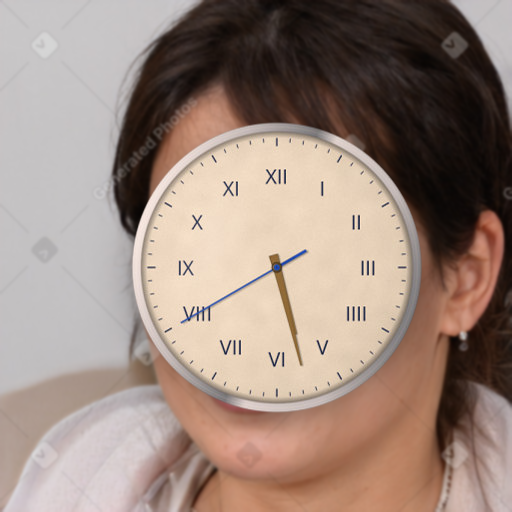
5:27:40
